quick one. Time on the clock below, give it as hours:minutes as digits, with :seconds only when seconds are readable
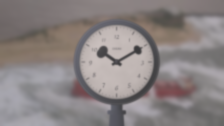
10:10
